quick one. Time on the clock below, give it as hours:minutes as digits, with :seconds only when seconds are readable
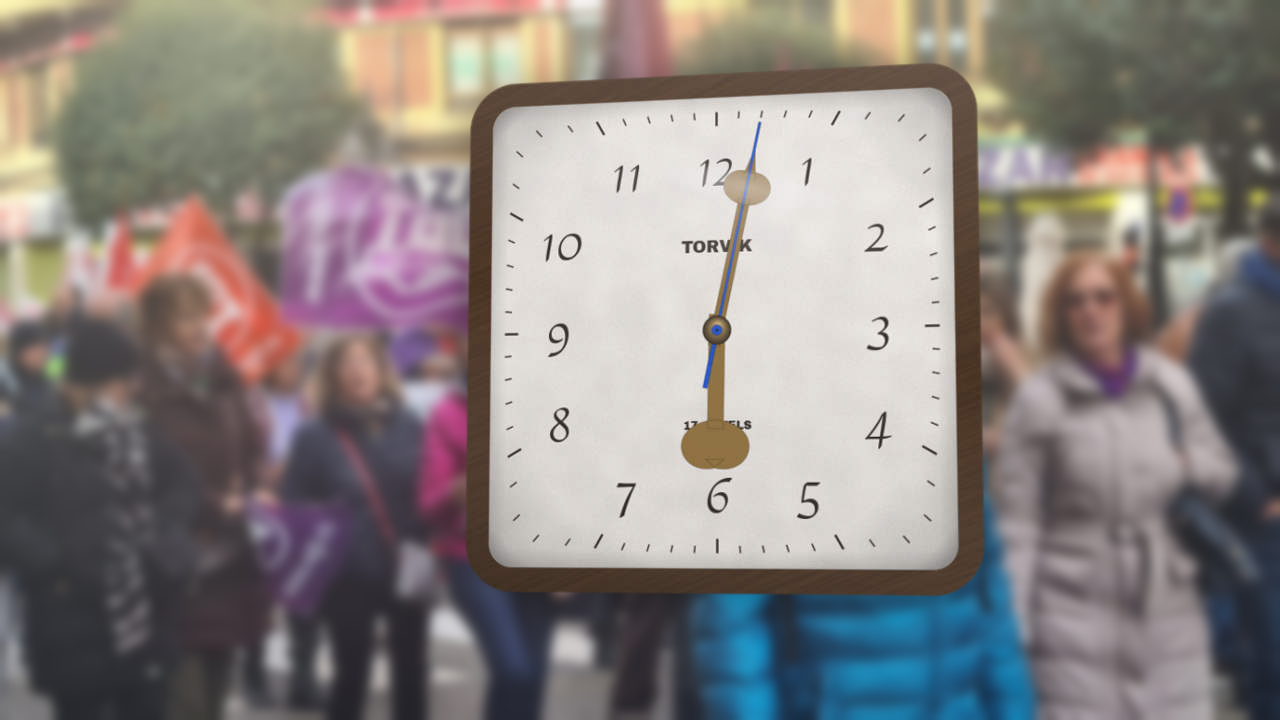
6:02:02
